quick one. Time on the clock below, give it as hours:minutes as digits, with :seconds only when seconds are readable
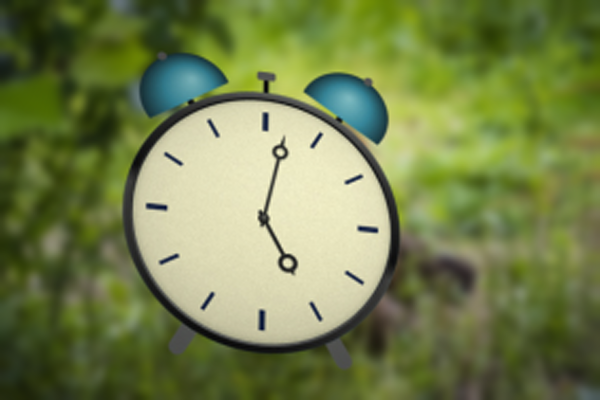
5:02
